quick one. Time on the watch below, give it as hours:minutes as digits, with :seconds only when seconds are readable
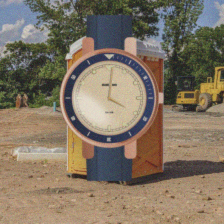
4:01
